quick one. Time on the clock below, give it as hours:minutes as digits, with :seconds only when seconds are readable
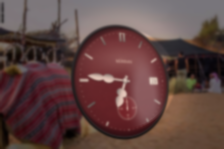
6:46
